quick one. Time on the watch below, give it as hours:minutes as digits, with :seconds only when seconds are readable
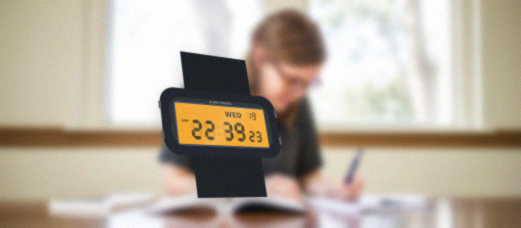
22:39:23
